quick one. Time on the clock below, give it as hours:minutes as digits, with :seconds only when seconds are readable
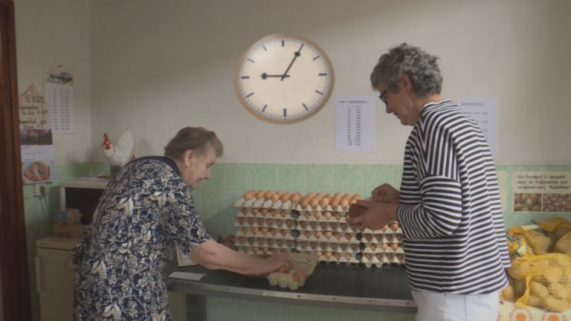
9:05
